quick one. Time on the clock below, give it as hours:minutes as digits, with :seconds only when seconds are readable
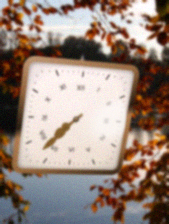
7:37
